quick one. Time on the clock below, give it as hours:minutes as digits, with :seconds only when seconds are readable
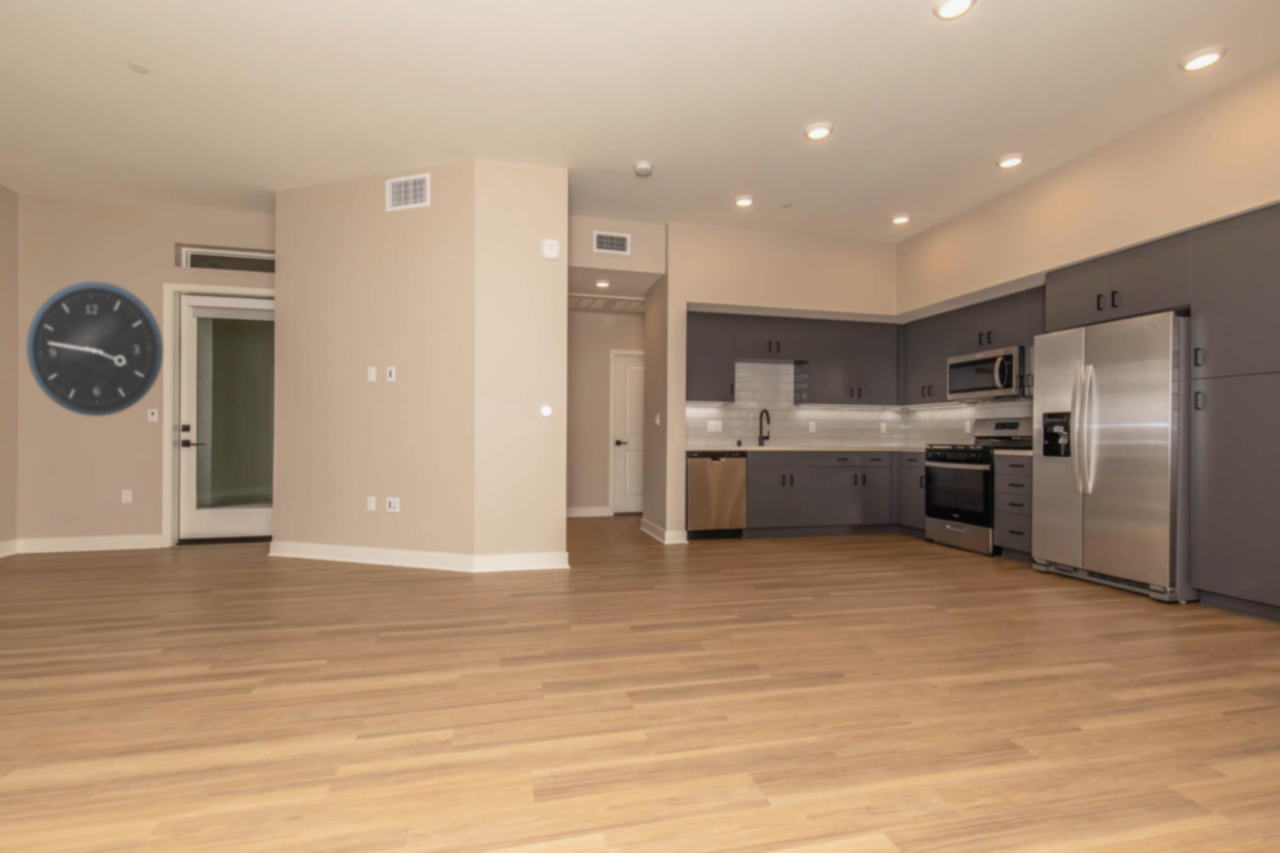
3:47
